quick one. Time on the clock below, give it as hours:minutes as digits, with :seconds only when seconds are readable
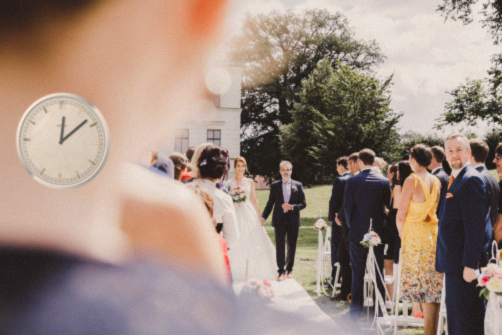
12:08
